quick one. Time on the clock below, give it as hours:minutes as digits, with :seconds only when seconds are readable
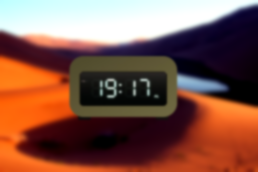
19:17
